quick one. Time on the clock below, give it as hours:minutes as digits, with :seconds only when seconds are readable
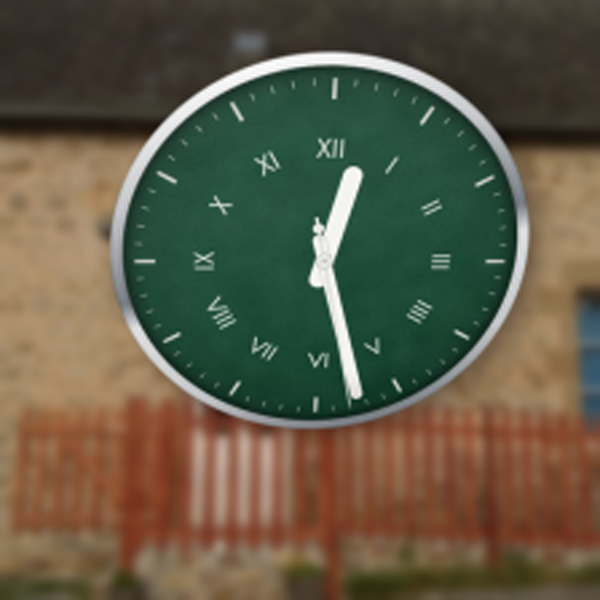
12:27:28
